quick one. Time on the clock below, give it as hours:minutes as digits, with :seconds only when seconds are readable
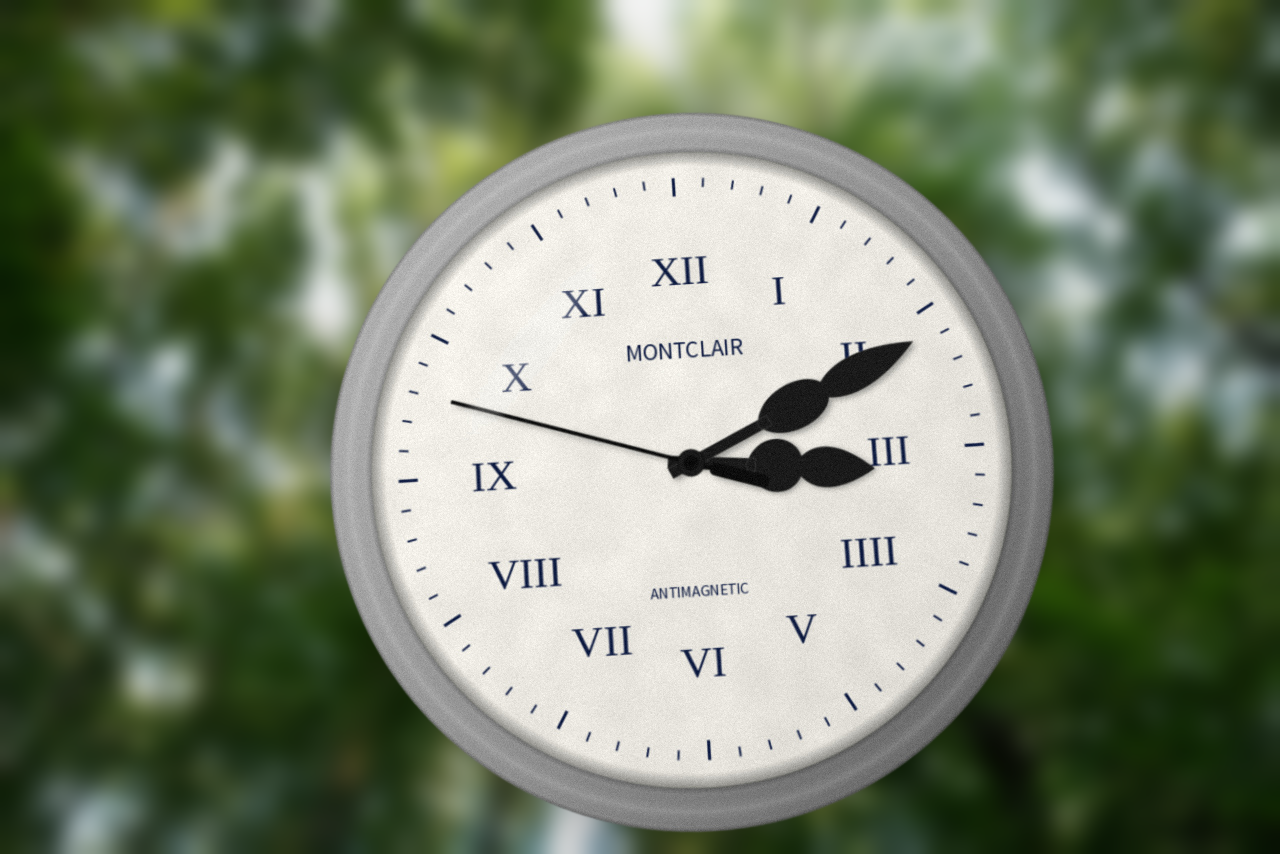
3:10:48
